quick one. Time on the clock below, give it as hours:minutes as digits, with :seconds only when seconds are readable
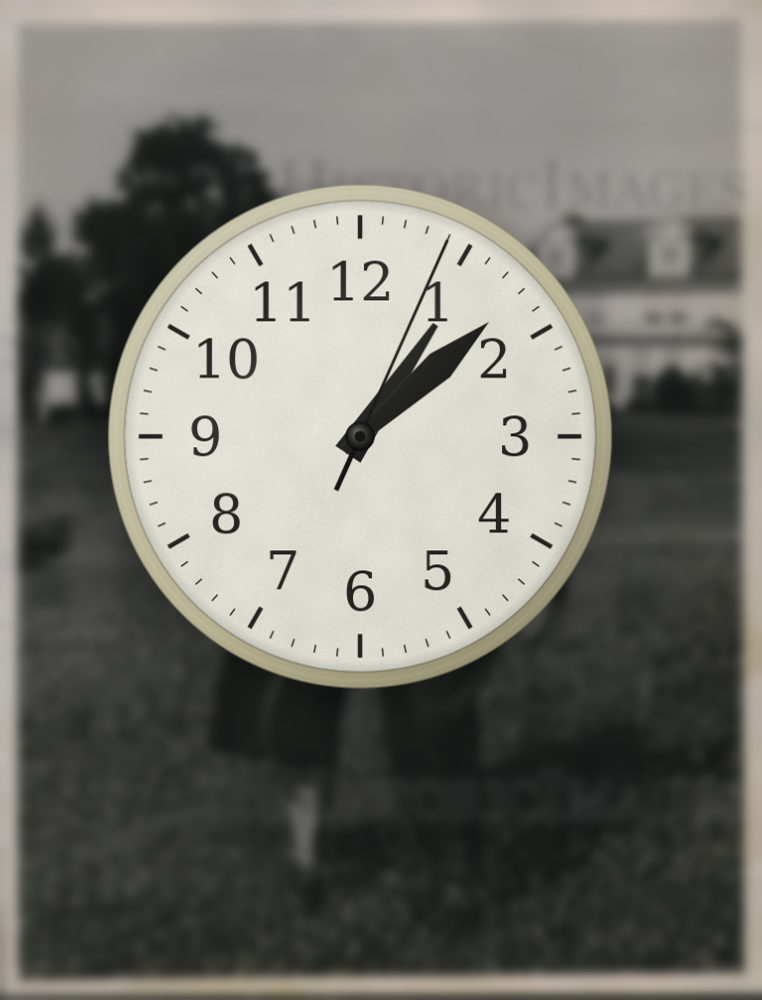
1:08:04
